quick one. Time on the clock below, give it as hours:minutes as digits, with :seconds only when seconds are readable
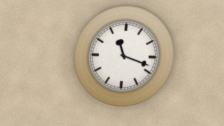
11:18
